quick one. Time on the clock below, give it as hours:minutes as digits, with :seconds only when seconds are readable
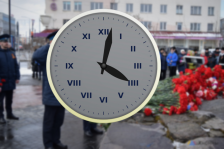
4:02
